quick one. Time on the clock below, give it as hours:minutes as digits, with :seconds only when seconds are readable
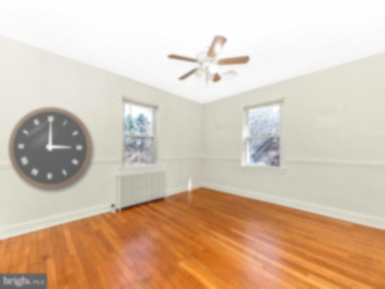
3:00
